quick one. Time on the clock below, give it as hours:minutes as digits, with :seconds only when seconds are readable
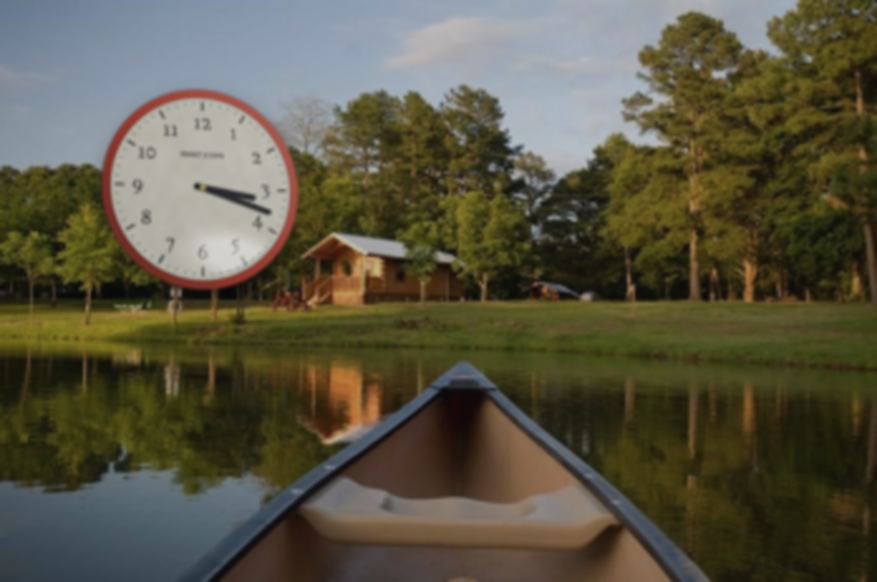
3:18
